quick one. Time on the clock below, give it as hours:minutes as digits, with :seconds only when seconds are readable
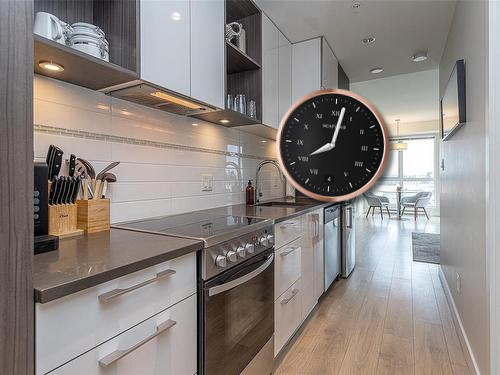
8:02
